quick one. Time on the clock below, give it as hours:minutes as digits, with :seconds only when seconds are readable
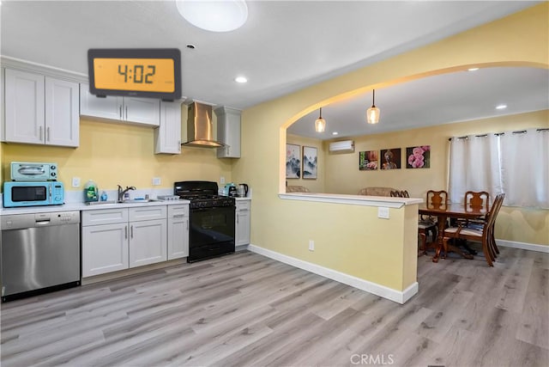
4:02
